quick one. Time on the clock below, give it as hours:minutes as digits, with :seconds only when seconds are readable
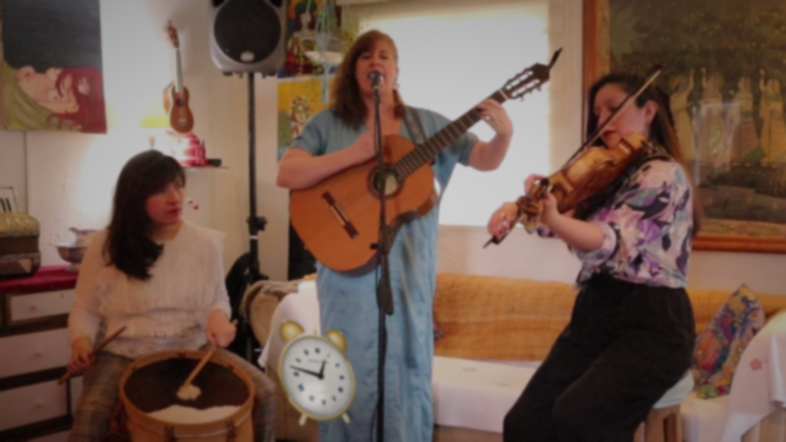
12:47
